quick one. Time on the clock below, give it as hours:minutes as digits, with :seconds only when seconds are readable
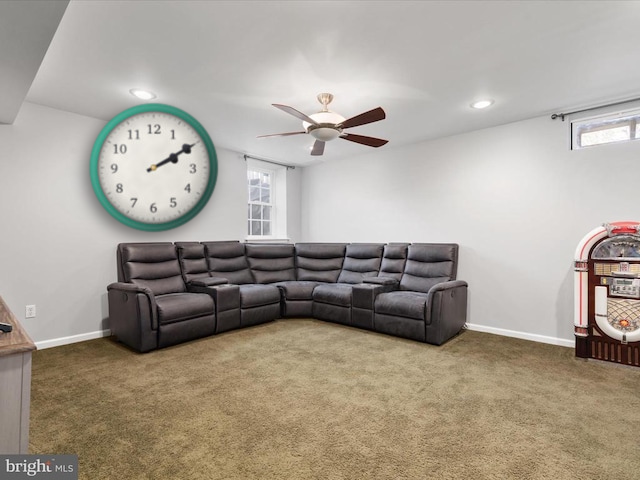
2:10
